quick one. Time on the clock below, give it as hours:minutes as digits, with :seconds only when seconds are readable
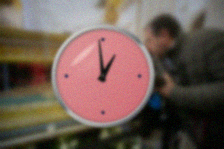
12:59
